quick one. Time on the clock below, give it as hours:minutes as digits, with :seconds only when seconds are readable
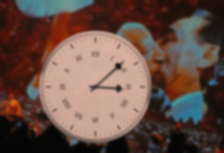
3:08
